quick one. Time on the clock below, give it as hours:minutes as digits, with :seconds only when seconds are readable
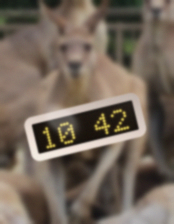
10:42
